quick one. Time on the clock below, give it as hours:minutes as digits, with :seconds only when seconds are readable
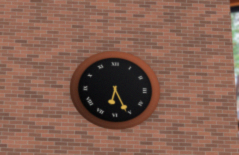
6:26
